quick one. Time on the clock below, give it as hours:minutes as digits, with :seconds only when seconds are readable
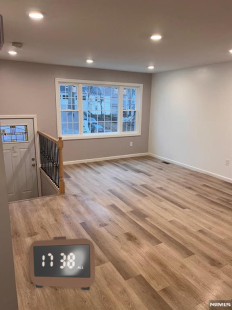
17:38
